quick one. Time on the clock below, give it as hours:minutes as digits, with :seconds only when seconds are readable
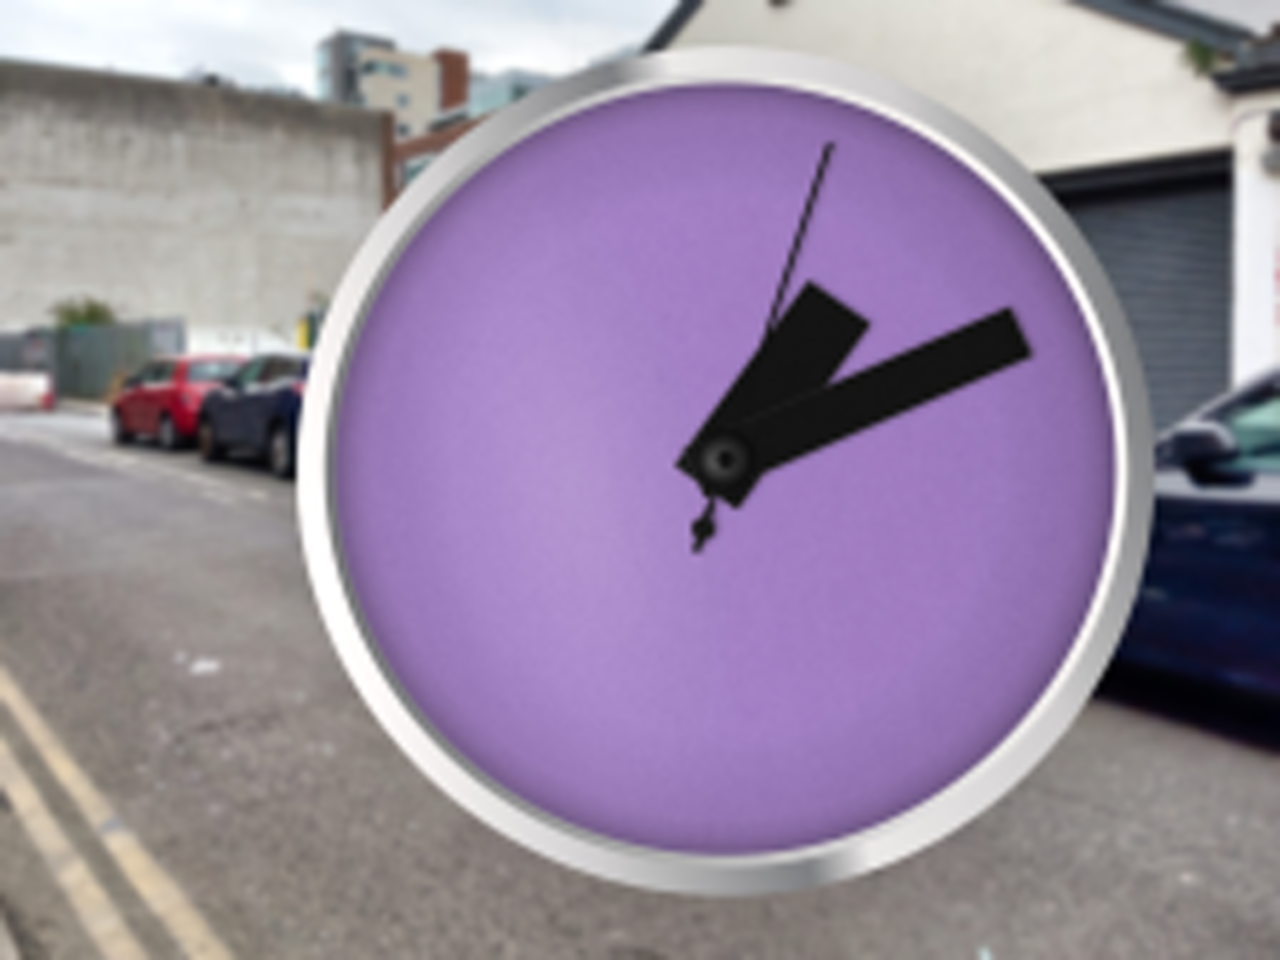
1:11:03
